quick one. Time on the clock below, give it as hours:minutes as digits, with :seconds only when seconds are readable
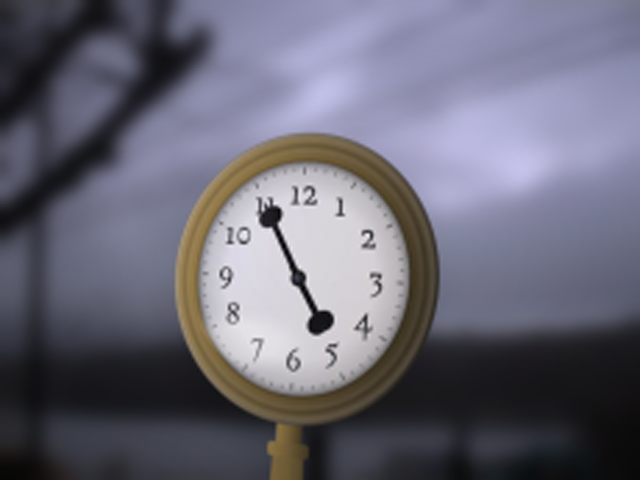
4:55
